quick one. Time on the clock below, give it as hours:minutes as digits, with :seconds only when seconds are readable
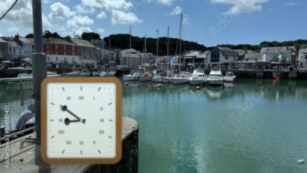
8:51
